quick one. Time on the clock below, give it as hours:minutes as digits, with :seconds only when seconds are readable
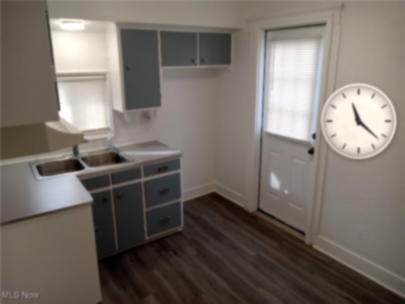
11:22
